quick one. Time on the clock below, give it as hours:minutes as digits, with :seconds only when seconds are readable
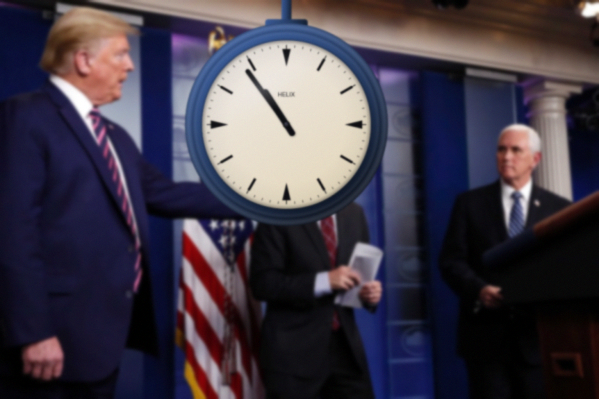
10:54
